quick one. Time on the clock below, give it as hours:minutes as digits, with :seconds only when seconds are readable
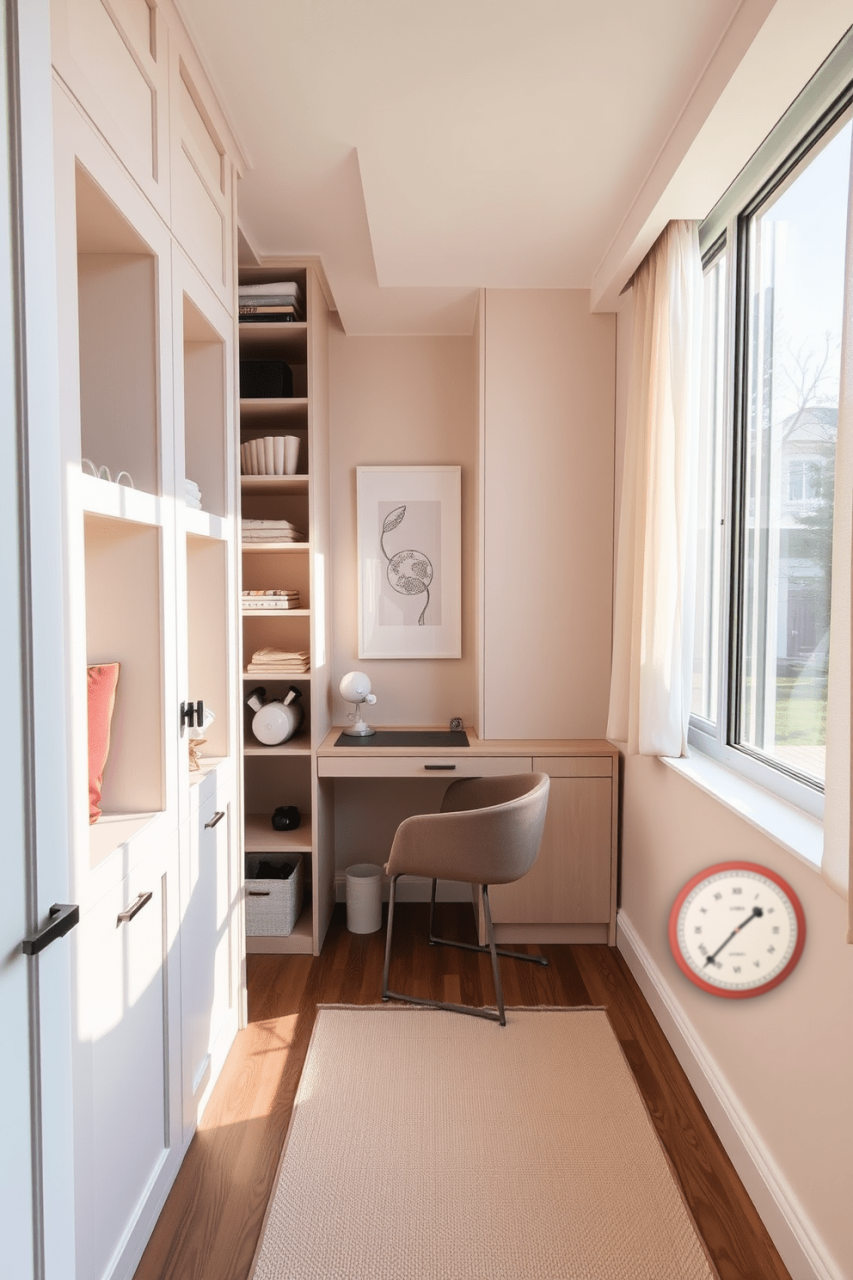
1:37
